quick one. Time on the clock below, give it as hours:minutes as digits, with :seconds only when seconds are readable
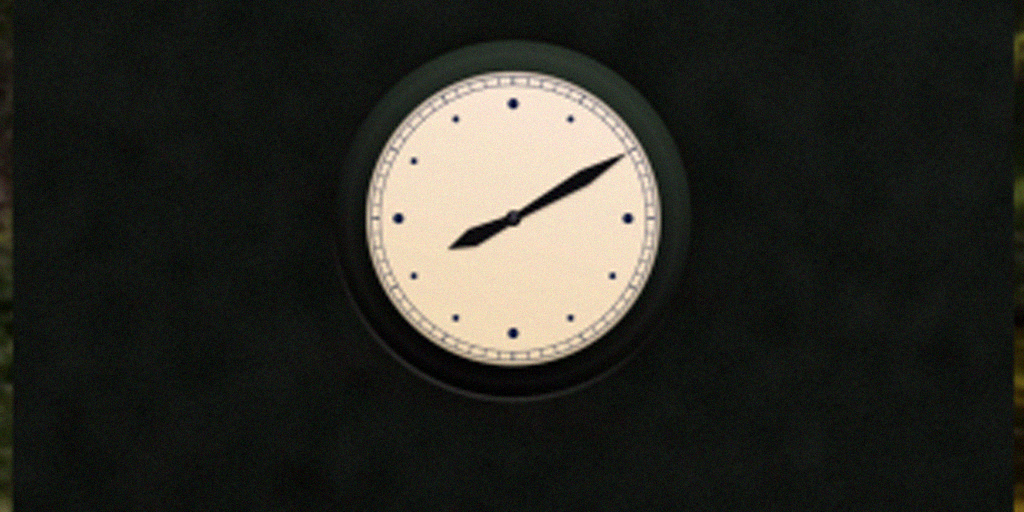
8:10
